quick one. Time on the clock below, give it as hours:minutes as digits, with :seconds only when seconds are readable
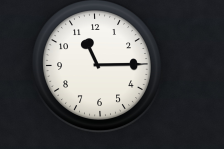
11:15
